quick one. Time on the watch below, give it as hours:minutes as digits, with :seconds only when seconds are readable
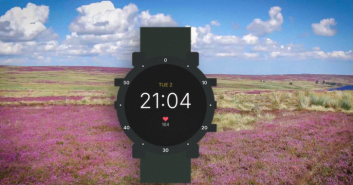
21:04
